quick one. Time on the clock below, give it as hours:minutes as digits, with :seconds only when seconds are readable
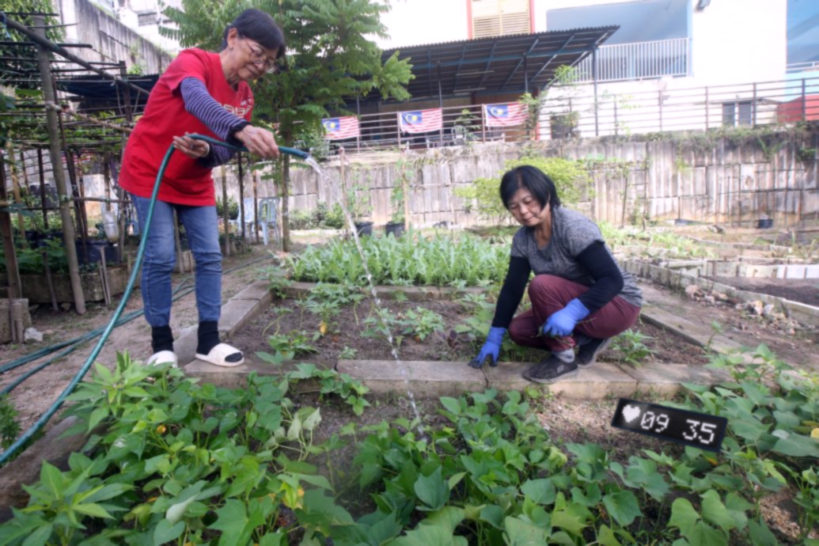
9:35
